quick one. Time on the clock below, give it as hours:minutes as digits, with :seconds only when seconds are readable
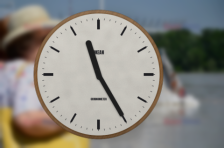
11:25
